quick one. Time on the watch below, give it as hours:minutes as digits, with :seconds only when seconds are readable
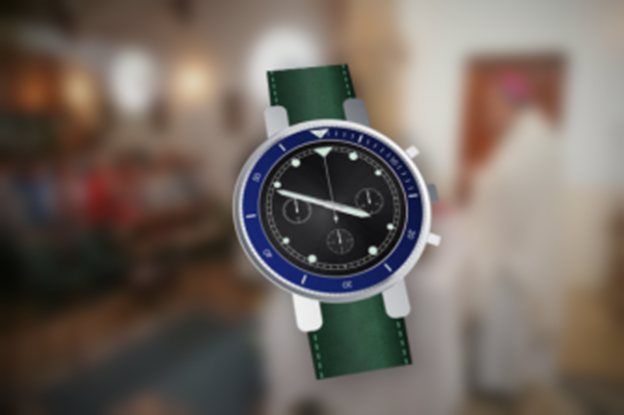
3:49
